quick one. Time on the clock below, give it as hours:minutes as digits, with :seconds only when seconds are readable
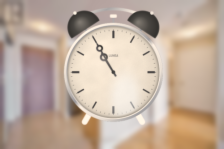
10:55
